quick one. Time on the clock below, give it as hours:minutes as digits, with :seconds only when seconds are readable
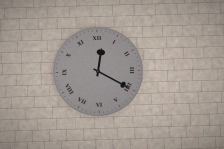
12:20
